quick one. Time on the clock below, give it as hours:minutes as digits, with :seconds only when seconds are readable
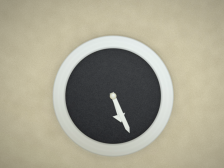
5:26
